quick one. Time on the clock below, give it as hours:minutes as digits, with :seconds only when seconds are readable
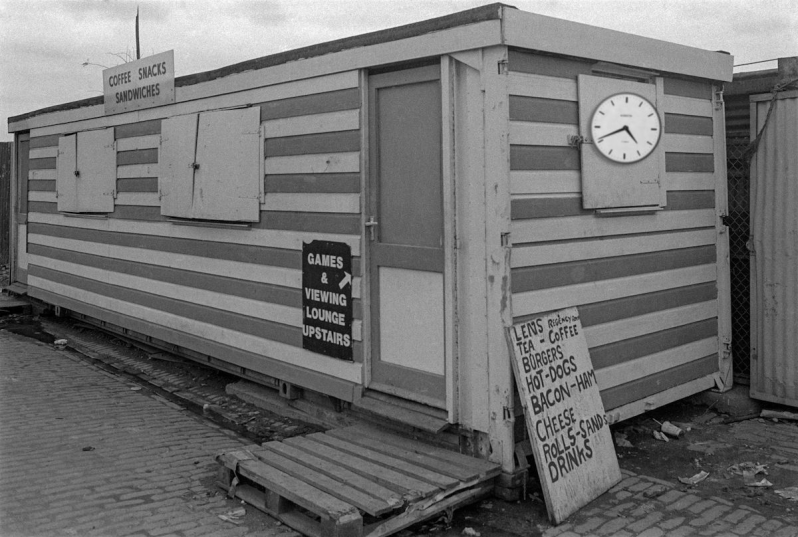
4:41
